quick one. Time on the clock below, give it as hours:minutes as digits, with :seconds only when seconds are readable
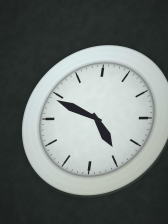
4:49
